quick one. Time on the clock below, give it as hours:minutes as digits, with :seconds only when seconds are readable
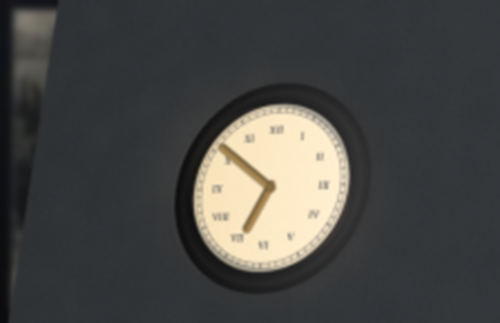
6:51
